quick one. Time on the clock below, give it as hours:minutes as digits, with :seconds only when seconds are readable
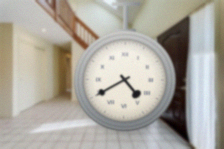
4:40
